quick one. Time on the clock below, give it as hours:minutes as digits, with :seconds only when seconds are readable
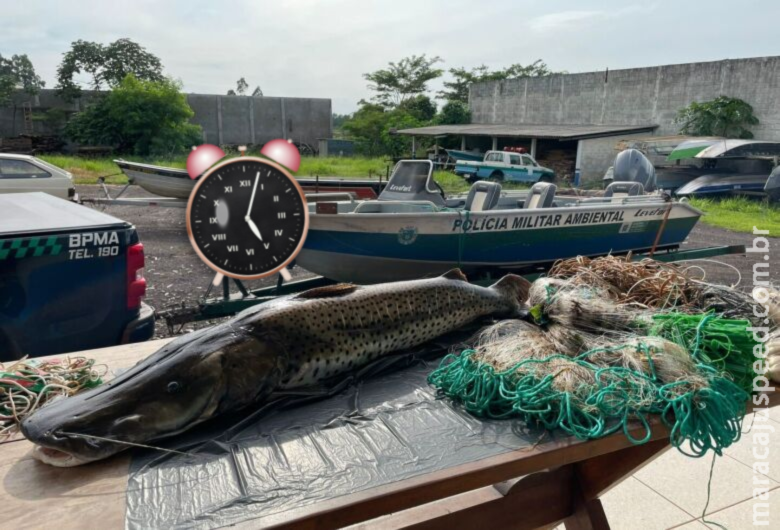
5:03
